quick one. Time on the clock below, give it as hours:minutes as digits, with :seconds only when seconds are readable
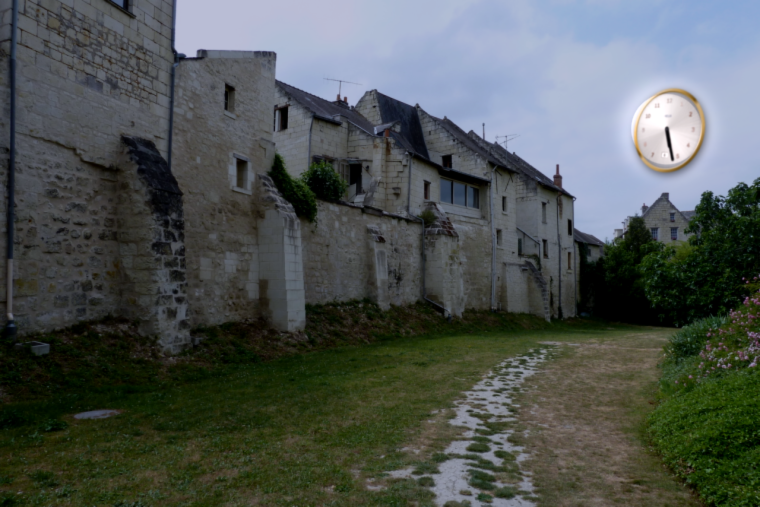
5:27
